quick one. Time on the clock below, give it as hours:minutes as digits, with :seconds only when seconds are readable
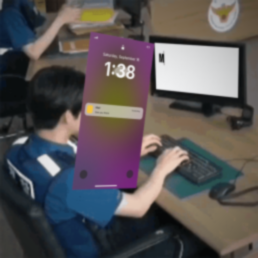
1:38
